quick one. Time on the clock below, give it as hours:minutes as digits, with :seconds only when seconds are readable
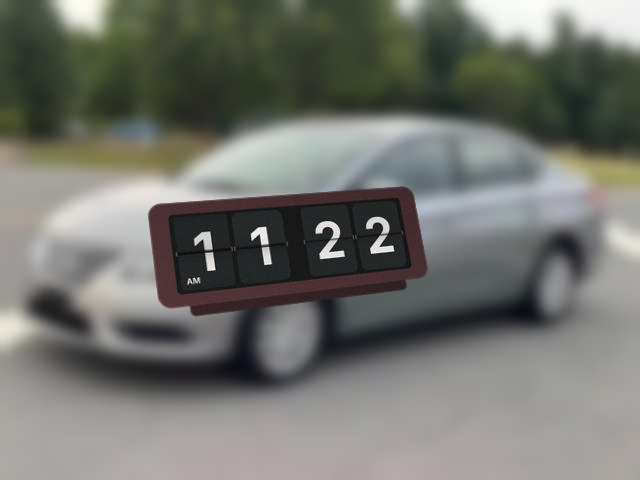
11:22
